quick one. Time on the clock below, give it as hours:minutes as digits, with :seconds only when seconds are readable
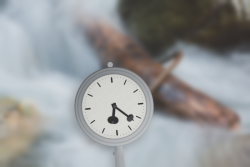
6:22
